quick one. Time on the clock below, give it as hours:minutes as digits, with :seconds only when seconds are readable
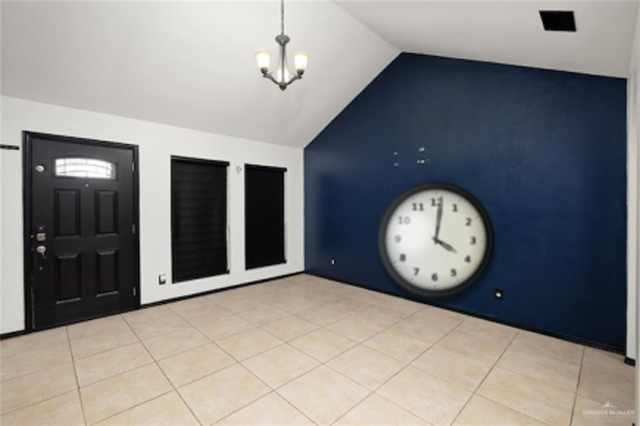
4:01
